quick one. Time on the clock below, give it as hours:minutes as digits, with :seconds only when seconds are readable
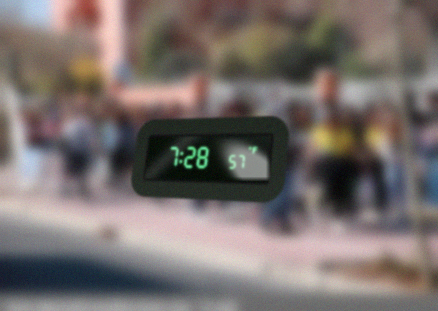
7:28
